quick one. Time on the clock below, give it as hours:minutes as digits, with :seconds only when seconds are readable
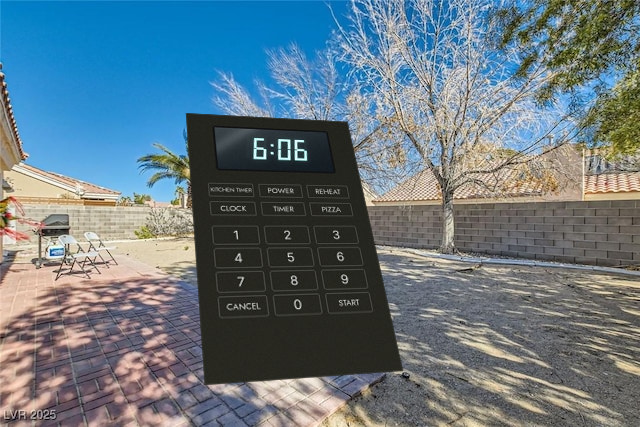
6:06
